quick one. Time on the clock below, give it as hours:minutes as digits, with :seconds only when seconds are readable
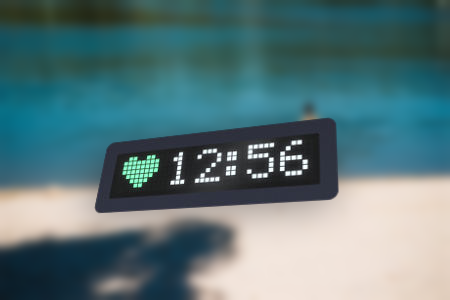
12:56
